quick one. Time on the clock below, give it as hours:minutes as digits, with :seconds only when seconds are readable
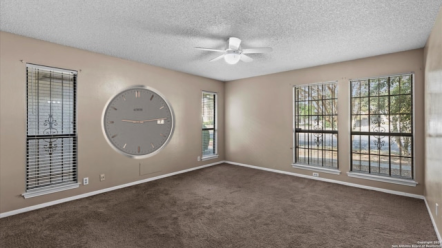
9:14
